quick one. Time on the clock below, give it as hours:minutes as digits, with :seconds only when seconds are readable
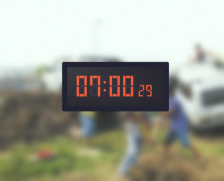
7:00:29
